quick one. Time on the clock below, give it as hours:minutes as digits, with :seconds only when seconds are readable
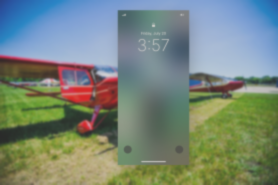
3:57
